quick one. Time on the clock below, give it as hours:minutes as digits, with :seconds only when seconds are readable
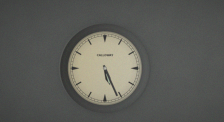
5:26
